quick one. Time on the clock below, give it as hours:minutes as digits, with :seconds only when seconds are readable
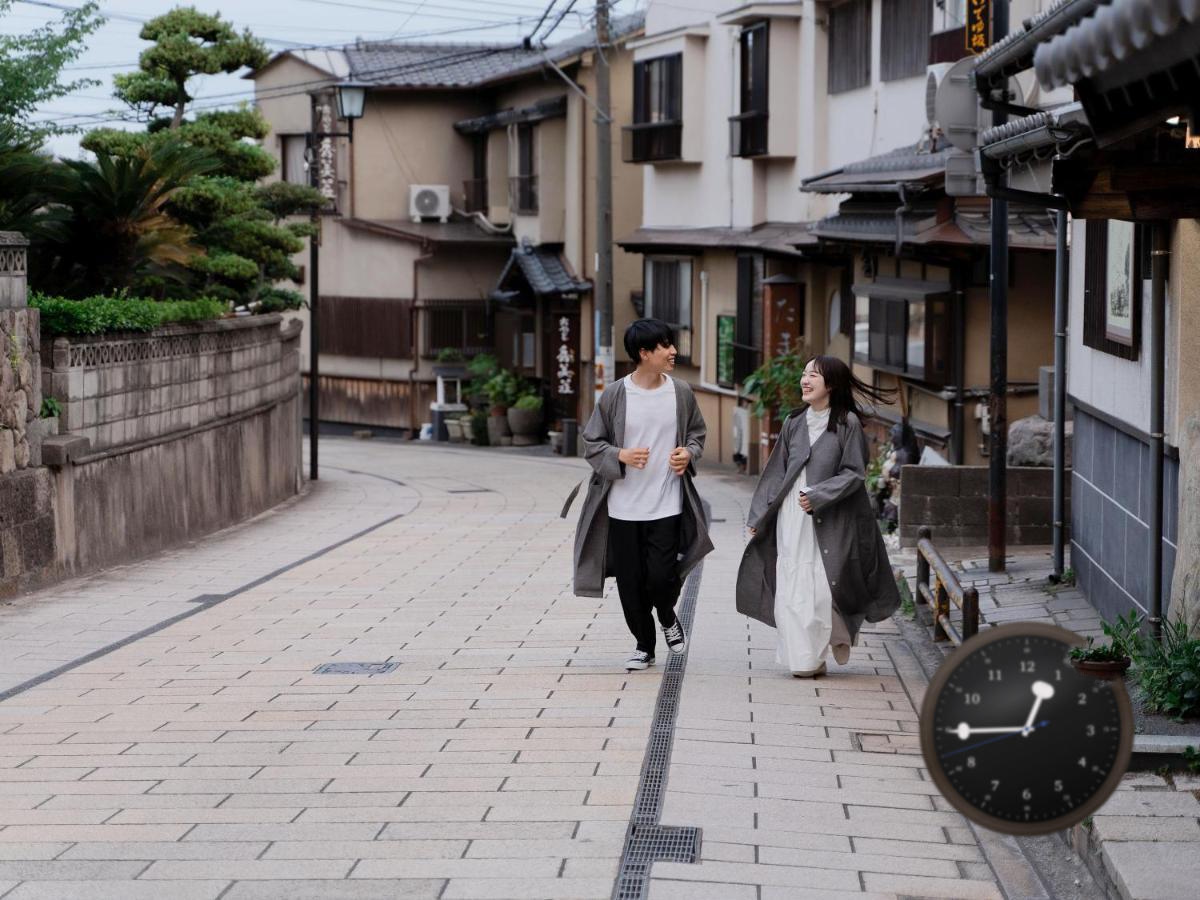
12:44:42
